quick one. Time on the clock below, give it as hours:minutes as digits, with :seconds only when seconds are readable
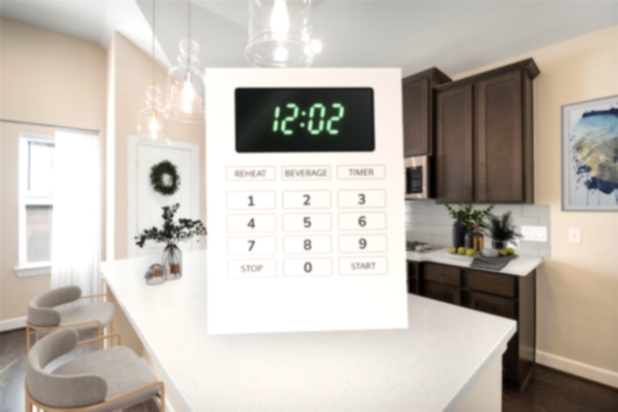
12:02
